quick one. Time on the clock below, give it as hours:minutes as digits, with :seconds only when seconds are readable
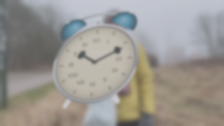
10:11
